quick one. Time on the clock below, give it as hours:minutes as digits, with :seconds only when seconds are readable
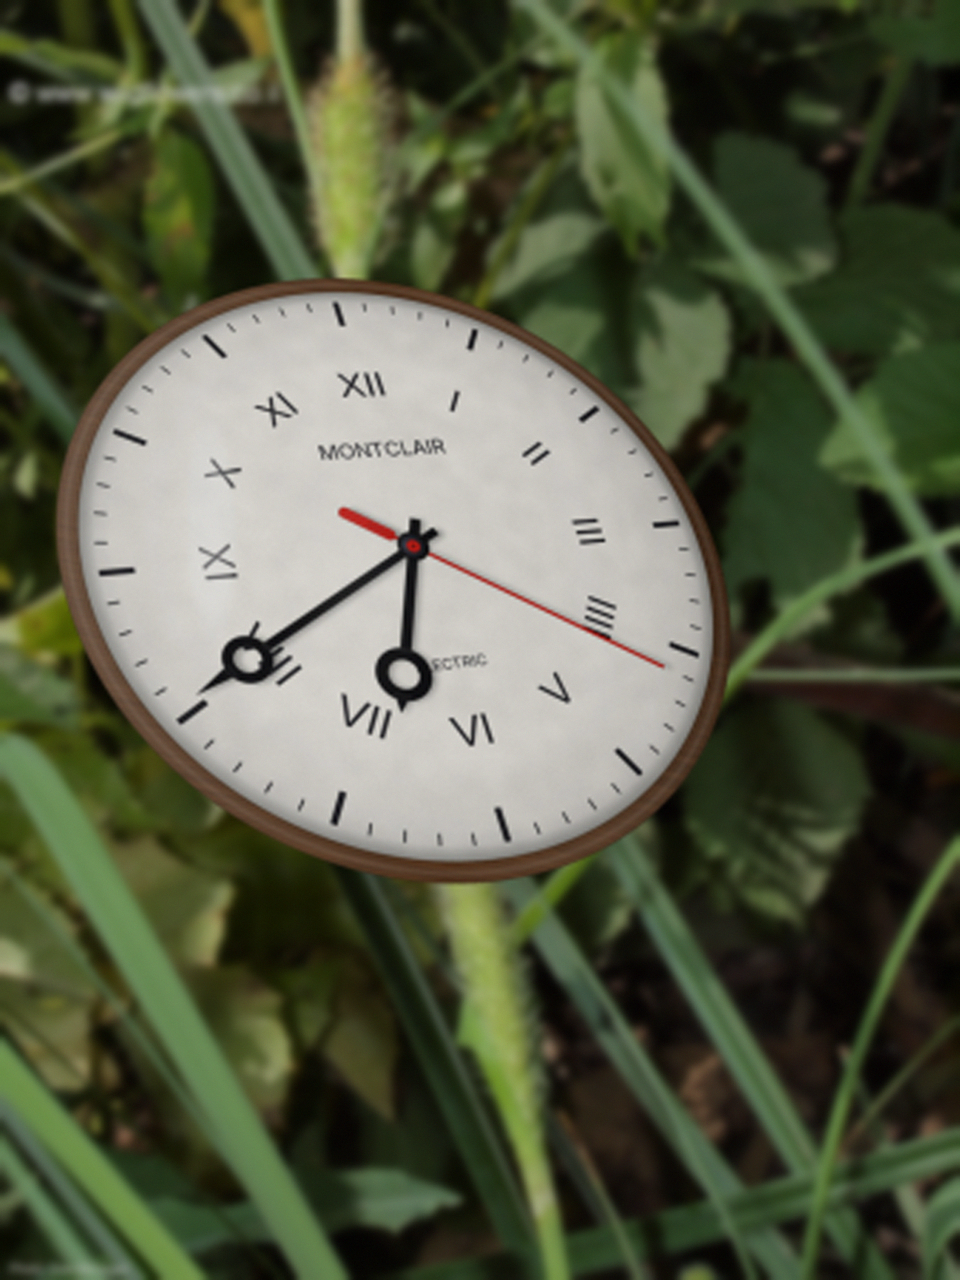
6:40:21
